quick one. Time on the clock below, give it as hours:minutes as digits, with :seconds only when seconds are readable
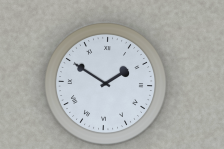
1:50
